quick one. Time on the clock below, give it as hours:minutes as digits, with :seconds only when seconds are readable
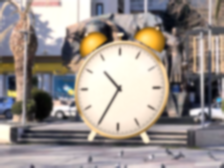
10:35
